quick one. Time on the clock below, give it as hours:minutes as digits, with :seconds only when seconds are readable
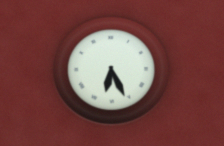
6:26
